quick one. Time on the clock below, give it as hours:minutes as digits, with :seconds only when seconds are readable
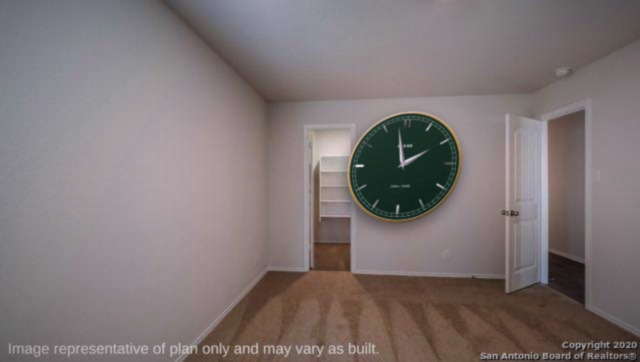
1:58
